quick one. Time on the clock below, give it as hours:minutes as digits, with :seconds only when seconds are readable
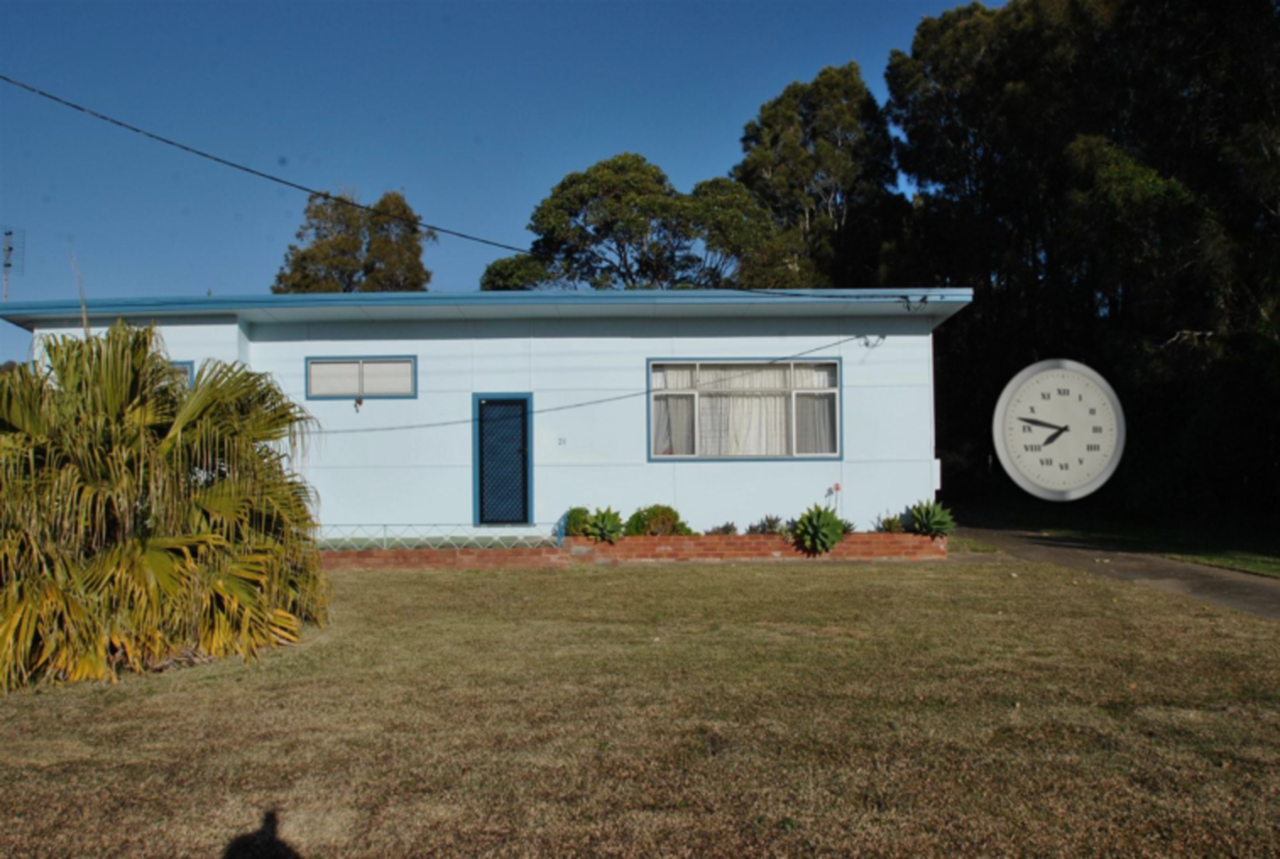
7:47
